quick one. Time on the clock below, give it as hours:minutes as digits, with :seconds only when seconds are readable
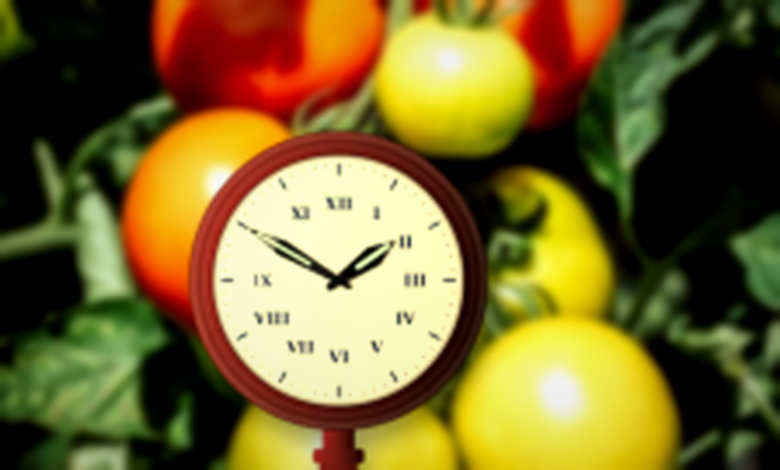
1:50
